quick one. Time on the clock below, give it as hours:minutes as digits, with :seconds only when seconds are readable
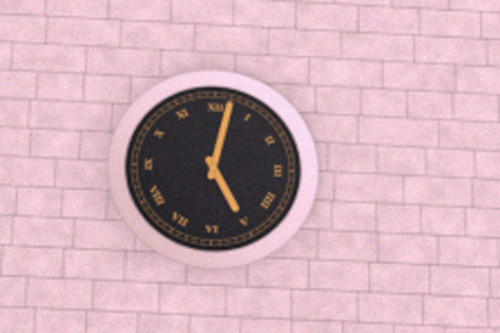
5:02
